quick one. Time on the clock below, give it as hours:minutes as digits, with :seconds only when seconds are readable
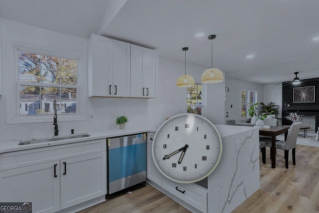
6:40
